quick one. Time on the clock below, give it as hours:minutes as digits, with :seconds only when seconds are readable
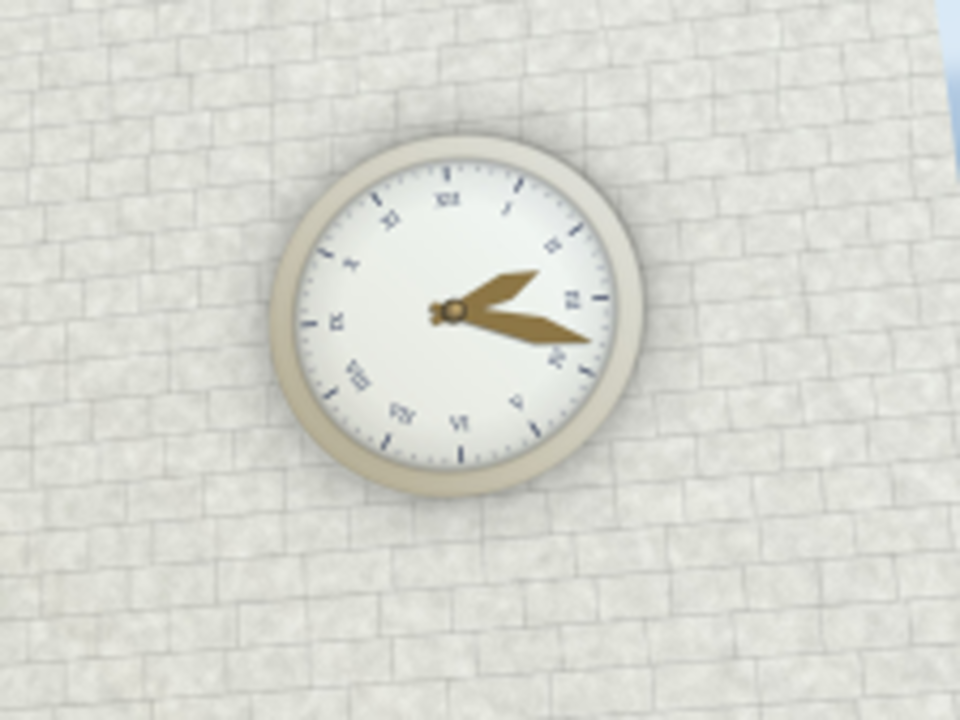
2:18
